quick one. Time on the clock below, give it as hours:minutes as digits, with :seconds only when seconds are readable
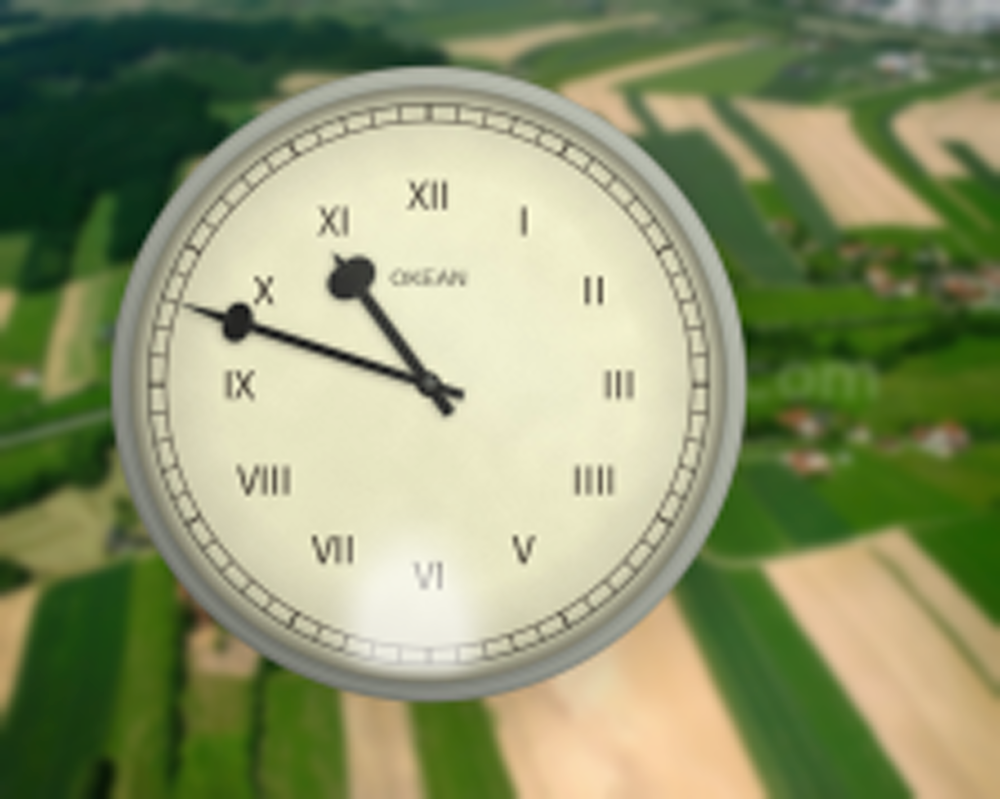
10:48
